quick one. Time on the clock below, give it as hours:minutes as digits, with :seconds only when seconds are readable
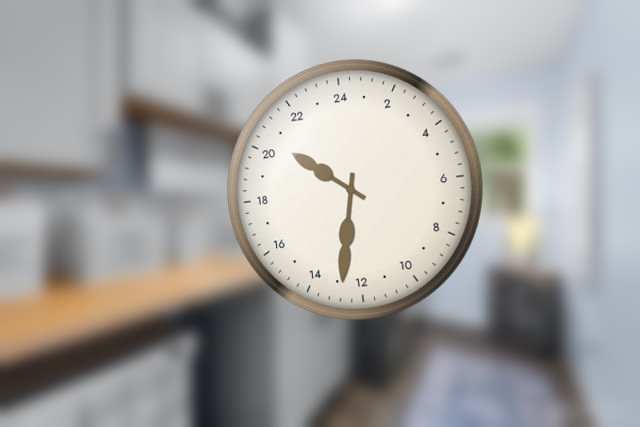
20:32
